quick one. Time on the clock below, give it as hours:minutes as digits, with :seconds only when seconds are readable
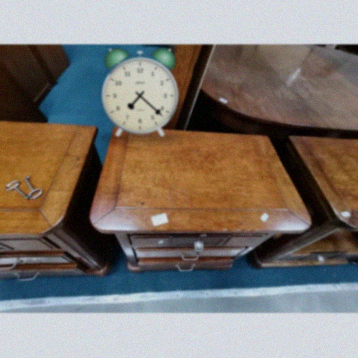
7:22
